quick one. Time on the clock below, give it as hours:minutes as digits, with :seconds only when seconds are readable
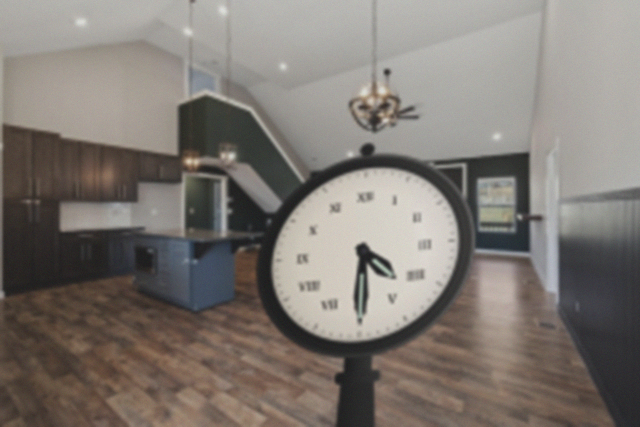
4:30
